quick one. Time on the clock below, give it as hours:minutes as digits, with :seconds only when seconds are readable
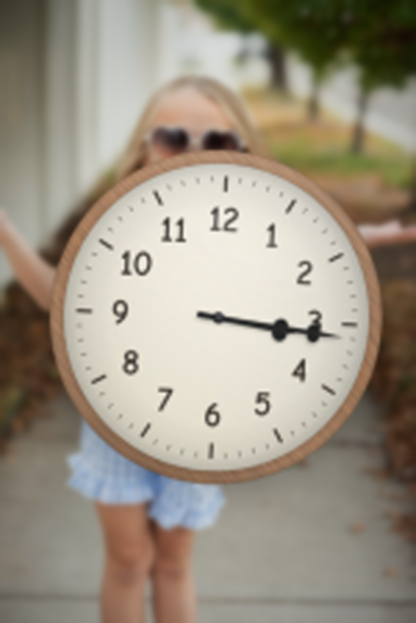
3:16
